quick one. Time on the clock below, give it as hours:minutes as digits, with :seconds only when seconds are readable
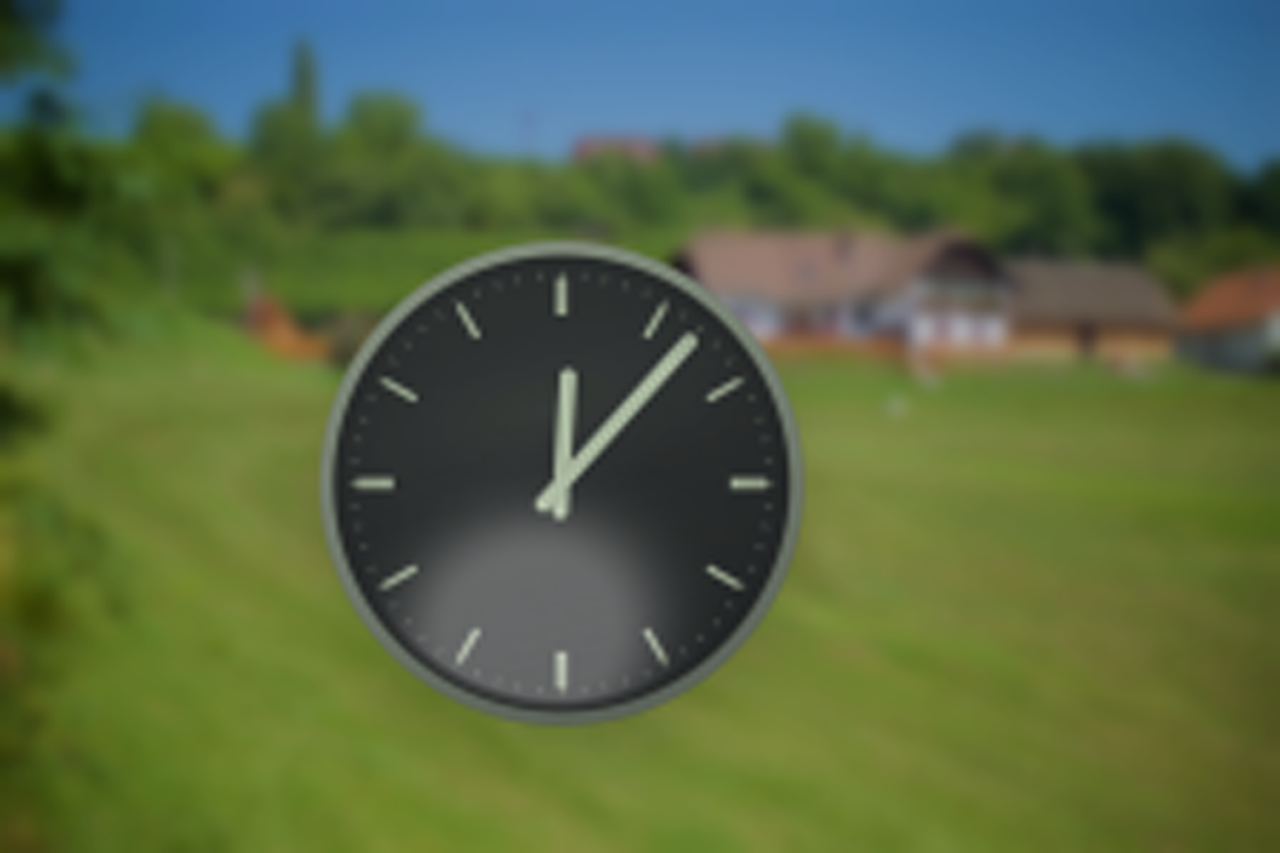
12:07
